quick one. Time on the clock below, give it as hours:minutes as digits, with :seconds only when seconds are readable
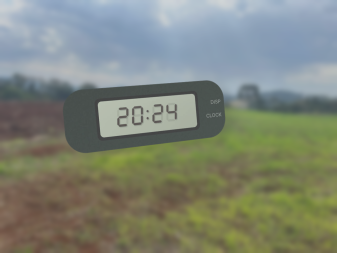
20:24
